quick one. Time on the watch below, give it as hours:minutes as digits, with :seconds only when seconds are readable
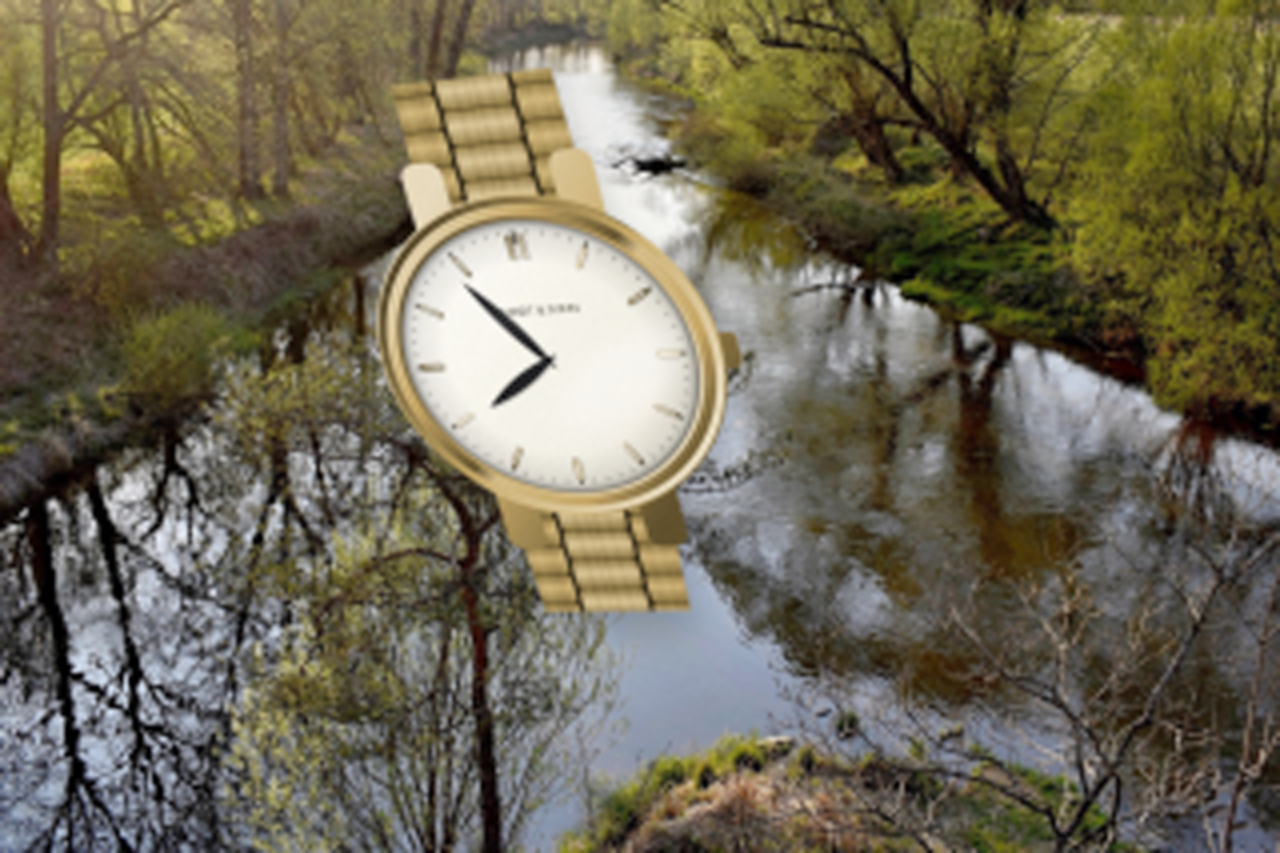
7:54
